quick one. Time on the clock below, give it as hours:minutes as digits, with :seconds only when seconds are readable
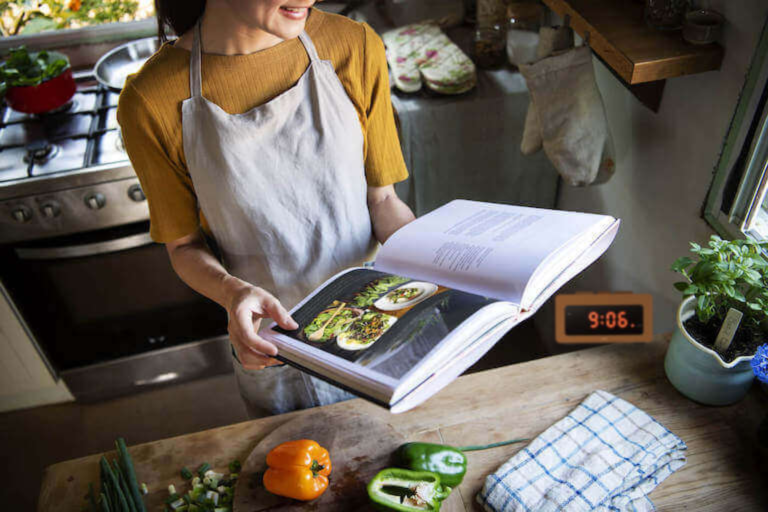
9:06
